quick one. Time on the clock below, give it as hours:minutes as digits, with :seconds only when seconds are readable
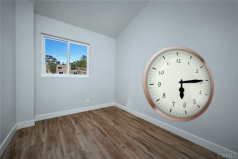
6:15
